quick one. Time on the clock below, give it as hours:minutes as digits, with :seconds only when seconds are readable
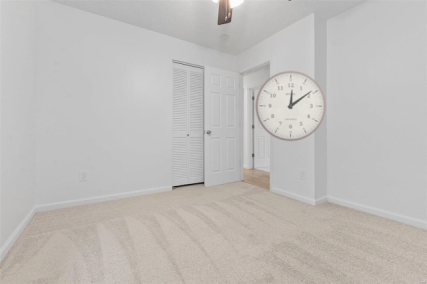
12:09
